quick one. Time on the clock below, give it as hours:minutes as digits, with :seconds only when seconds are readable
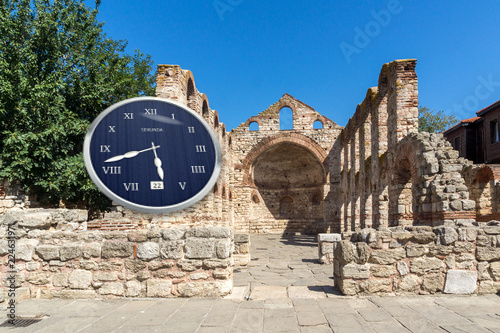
5:42
